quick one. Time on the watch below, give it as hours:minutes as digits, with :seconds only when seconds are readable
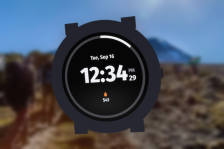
12:34:29
